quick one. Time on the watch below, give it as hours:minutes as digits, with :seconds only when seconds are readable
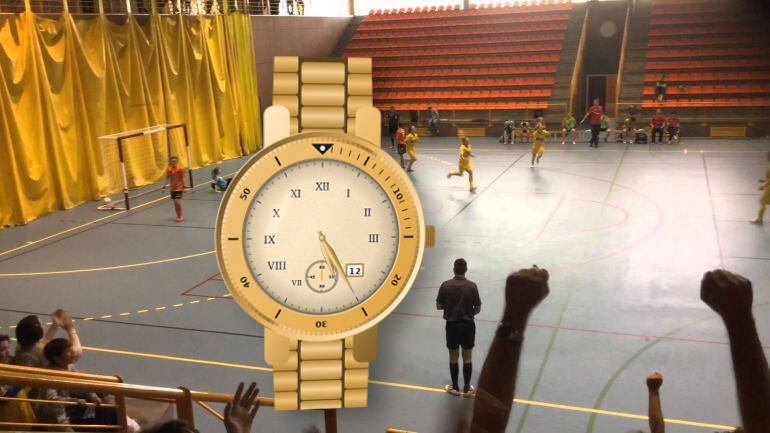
5:25
